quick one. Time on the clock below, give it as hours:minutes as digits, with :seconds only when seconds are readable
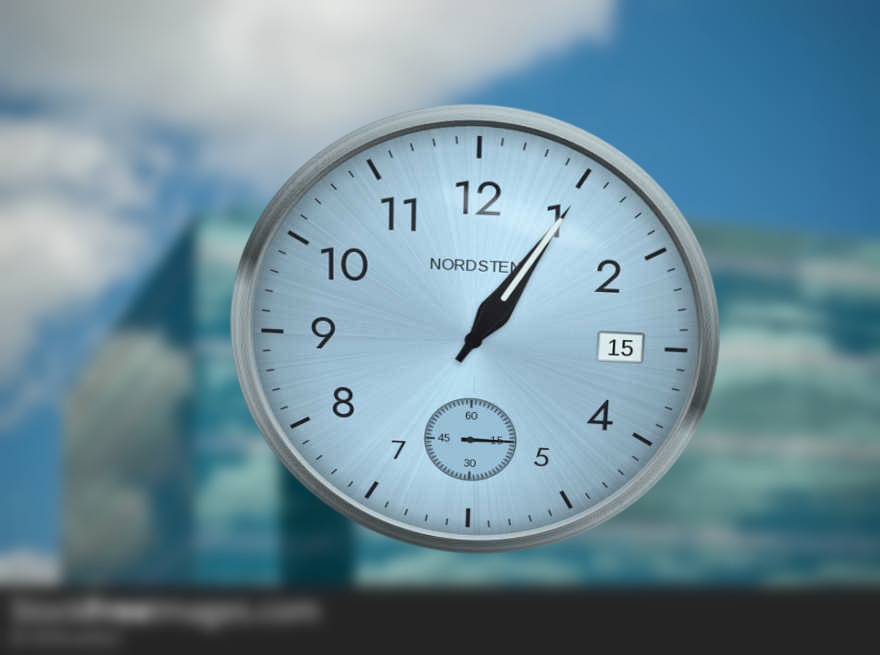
1:05:15
